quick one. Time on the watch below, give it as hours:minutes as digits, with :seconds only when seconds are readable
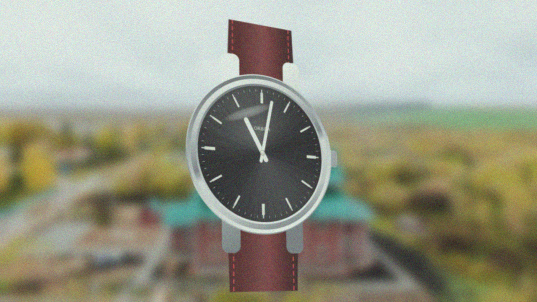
11:02
